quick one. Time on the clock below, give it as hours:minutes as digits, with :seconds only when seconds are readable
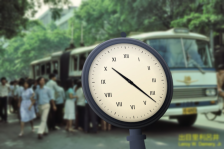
10:22
